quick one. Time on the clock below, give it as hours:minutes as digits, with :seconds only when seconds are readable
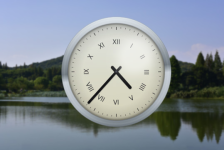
4:37
